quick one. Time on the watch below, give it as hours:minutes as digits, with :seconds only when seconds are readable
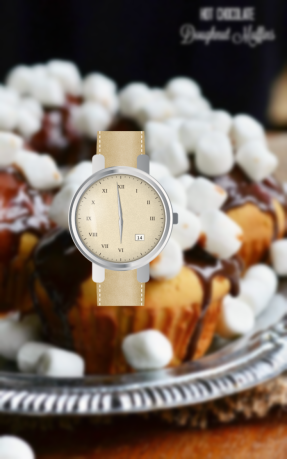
5:59
